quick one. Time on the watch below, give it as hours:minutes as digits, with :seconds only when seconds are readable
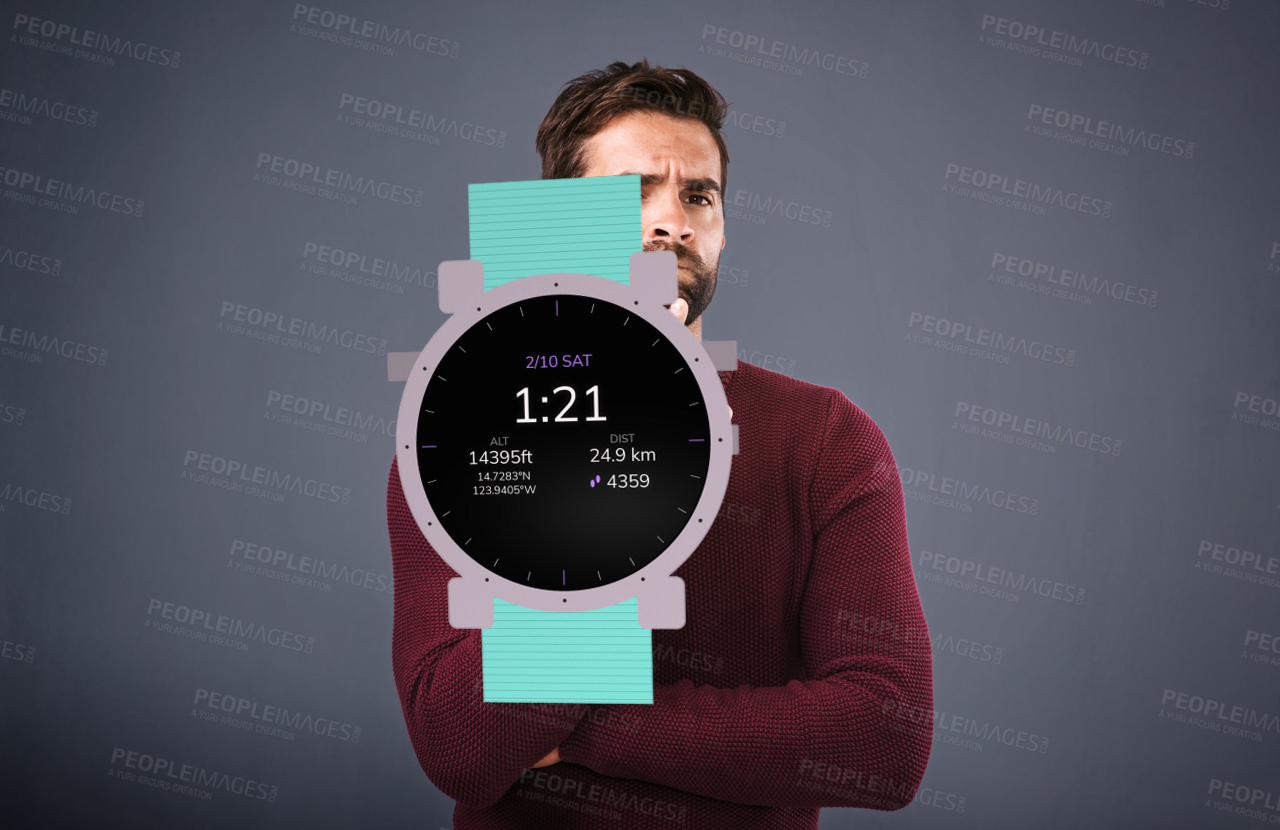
1:21
